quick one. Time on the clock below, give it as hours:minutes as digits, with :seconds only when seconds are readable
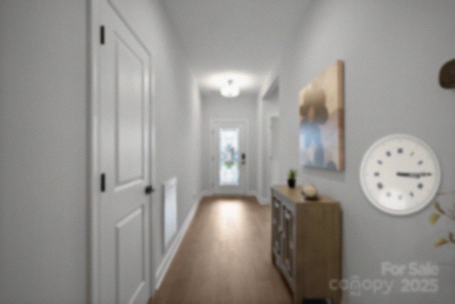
3:15
